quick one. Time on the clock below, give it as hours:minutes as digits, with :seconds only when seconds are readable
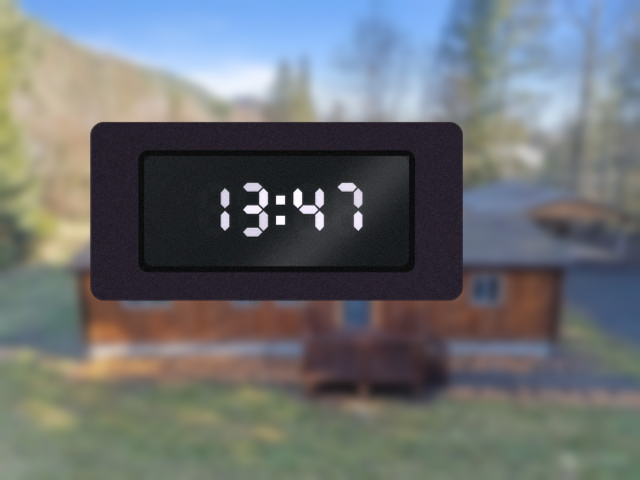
13:47
